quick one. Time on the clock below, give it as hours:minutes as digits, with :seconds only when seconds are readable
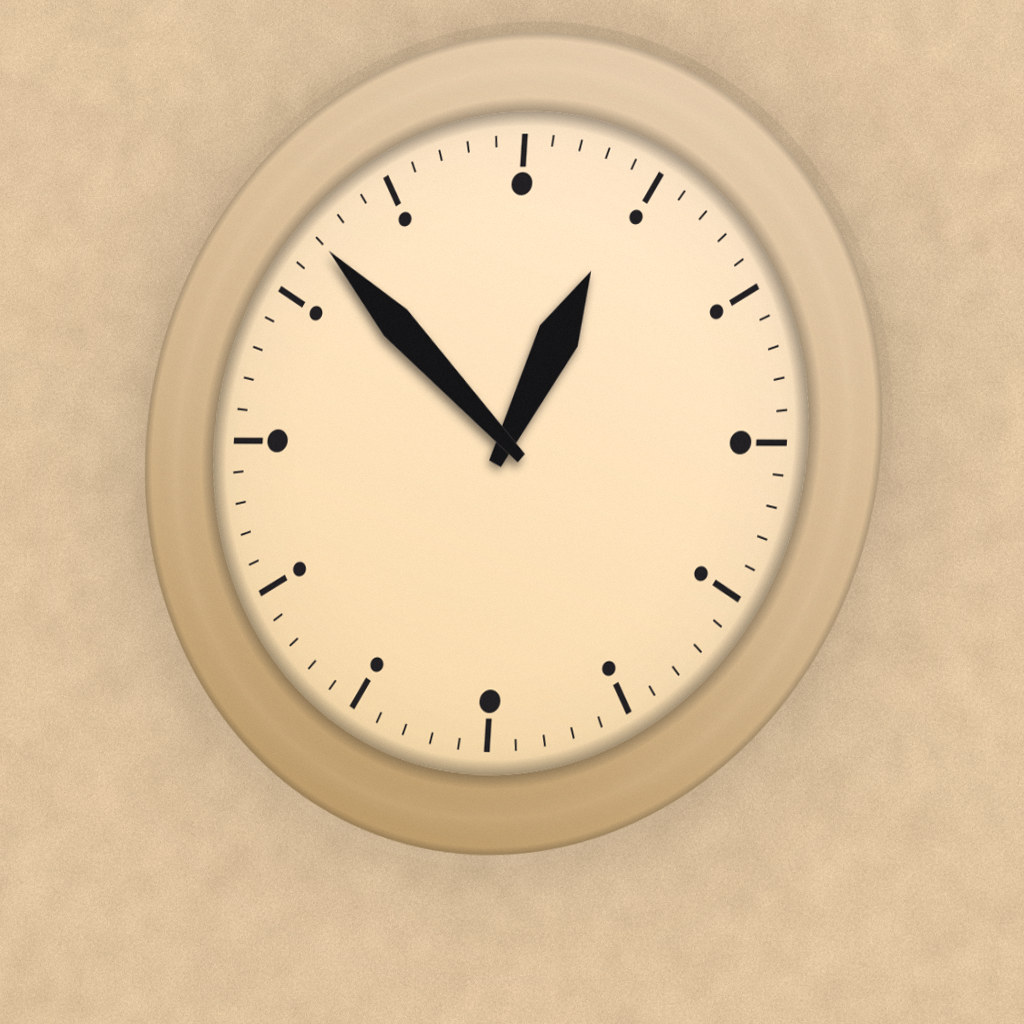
12:52
